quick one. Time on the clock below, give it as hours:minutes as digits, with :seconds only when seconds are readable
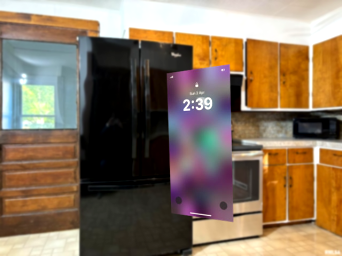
2:39
